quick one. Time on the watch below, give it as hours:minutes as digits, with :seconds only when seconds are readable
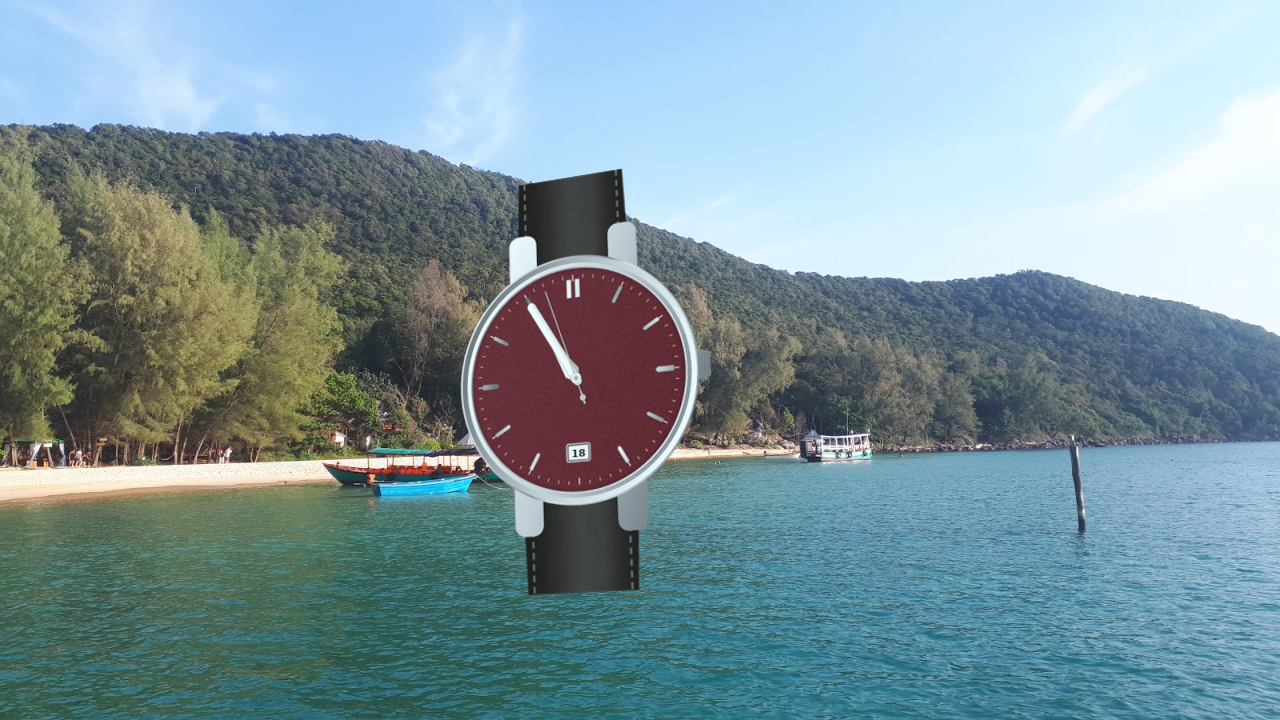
10:54:57
